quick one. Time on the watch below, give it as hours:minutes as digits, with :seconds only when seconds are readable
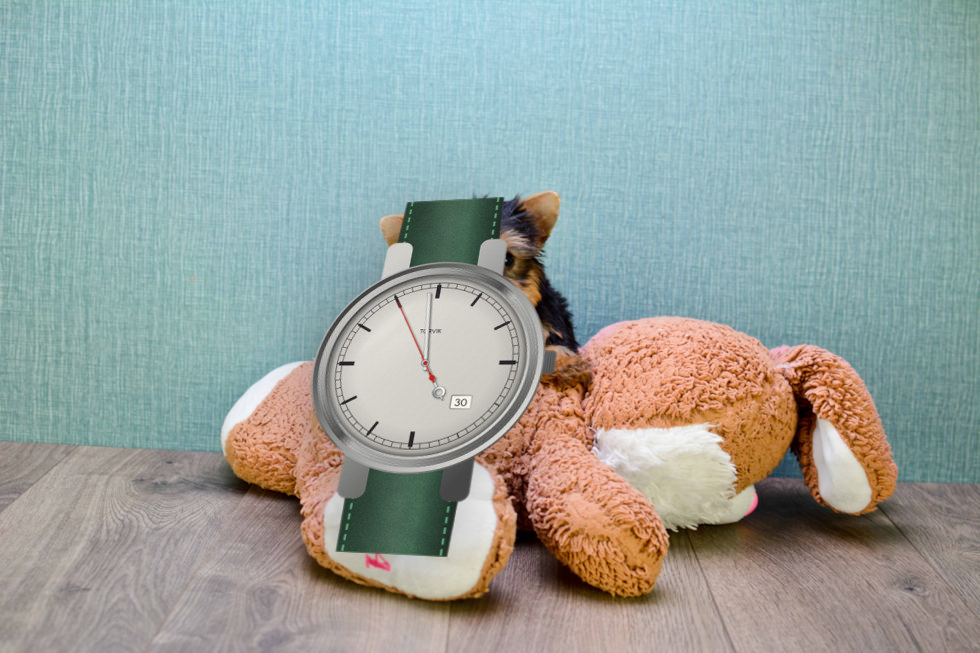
4:58:55
